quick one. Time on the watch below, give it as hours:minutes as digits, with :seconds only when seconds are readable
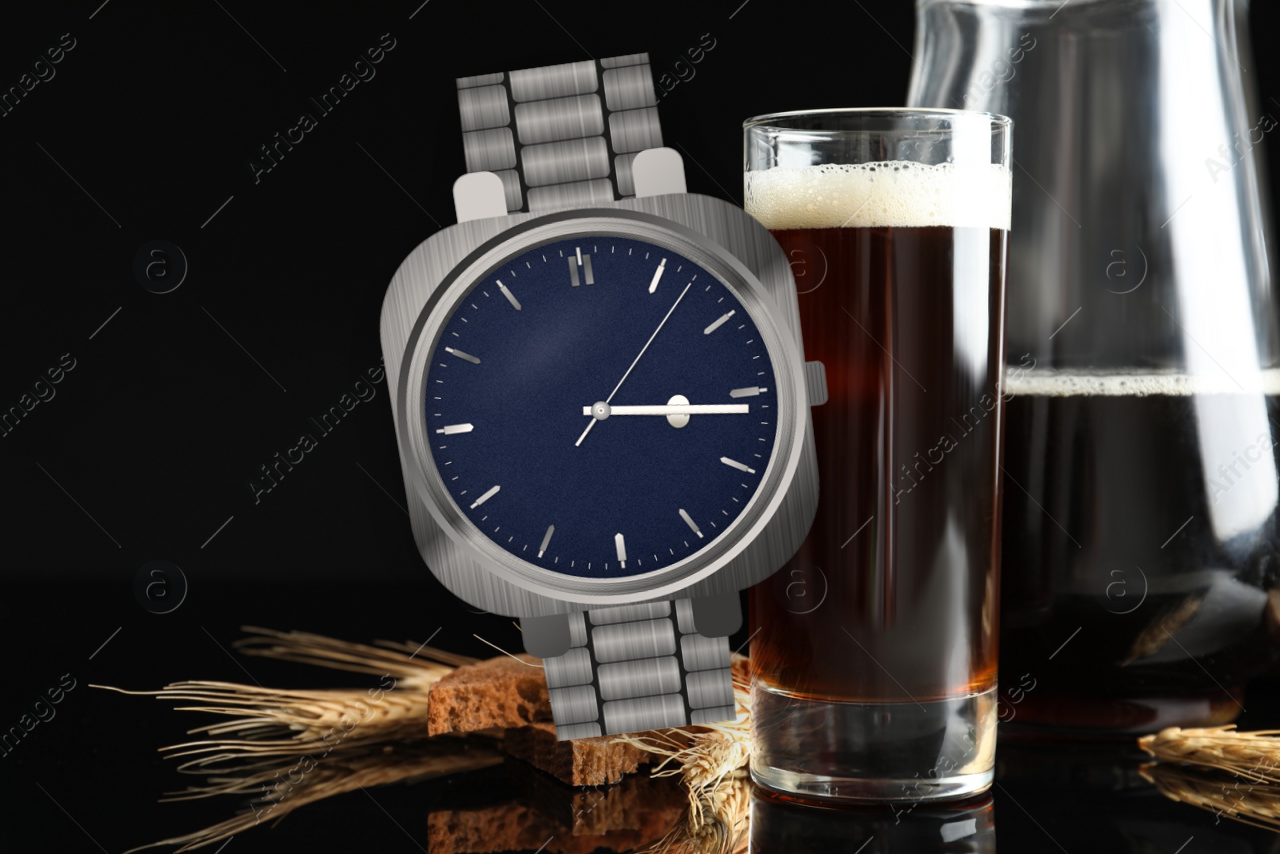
3:16:07
